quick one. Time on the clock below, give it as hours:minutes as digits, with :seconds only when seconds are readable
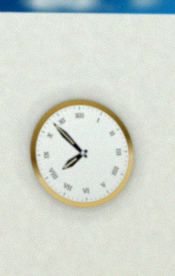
7:53
